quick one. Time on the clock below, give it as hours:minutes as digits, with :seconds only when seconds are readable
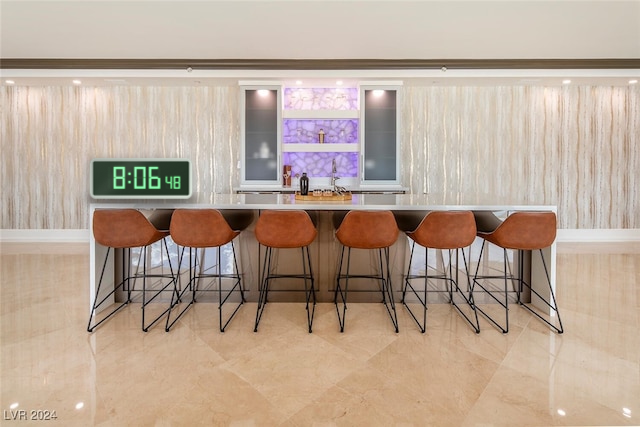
8:06:48
